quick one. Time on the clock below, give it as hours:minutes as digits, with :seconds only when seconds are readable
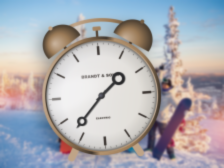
1:37
